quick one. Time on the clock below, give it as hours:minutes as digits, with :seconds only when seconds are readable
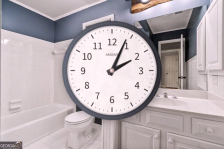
2:04
